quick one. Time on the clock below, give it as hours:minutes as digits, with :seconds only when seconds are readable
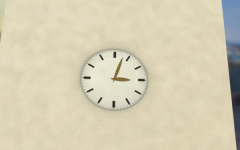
3:03
